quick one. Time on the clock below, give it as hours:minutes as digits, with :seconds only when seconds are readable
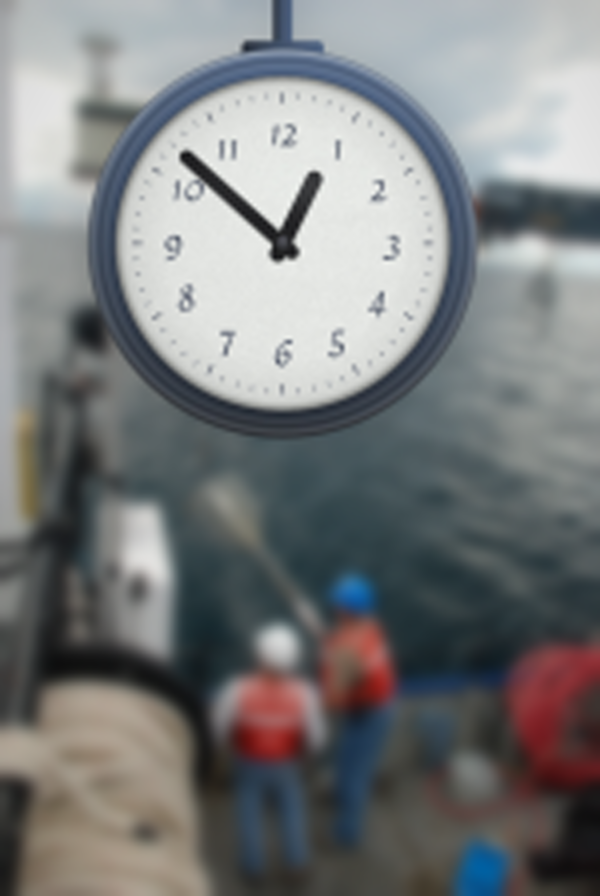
12:52
